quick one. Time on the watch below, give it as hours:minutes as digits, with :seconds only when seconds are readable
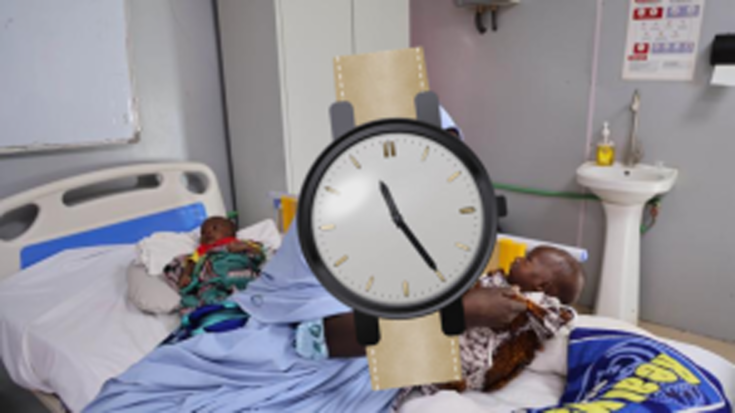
11:25
